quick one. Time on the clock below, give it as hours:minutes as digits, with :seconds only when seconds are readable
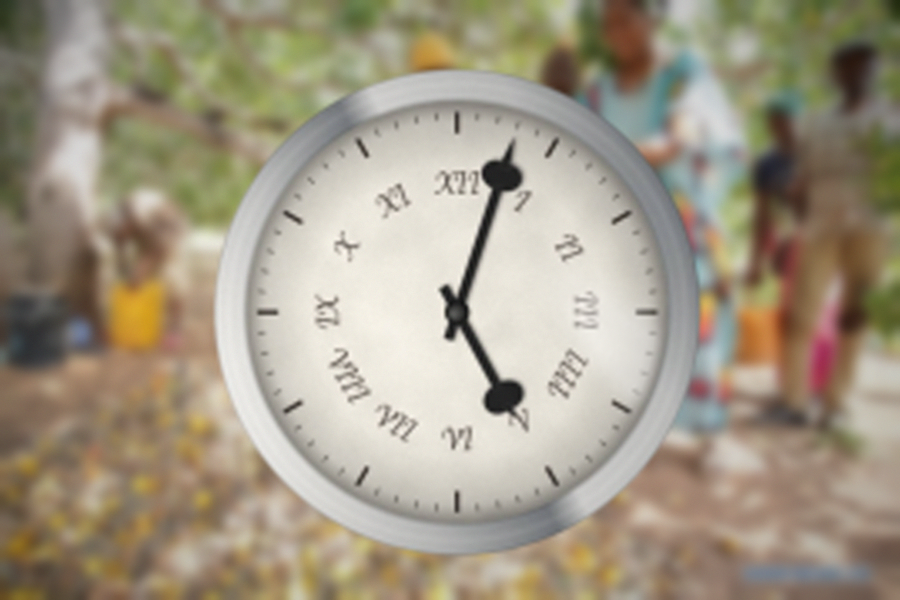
5:03
